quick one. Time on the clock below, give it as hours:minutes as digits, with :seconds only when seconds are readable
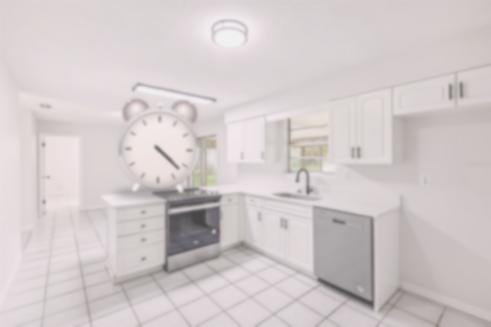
4:22
